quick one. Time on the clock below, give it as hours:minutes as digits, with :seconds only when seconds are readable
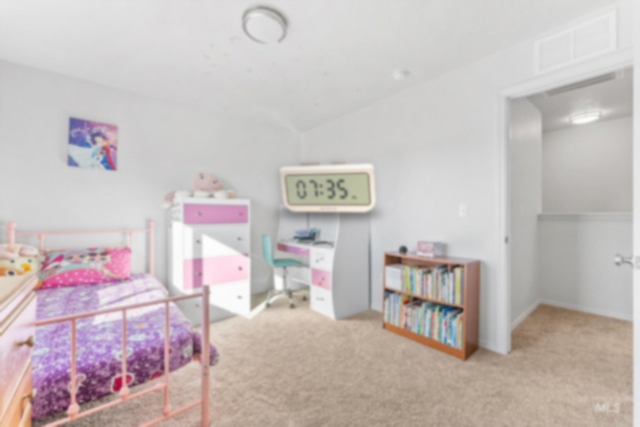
7:35
